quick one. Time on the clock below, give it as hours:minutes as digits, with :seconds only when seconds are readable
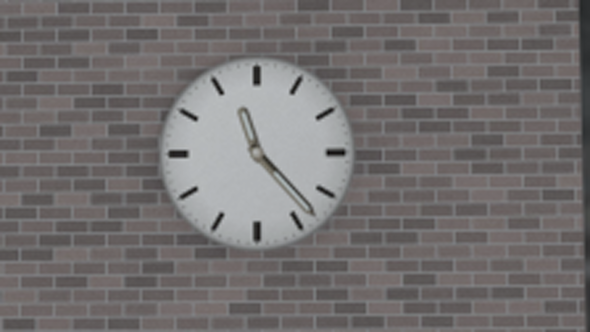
11:23
